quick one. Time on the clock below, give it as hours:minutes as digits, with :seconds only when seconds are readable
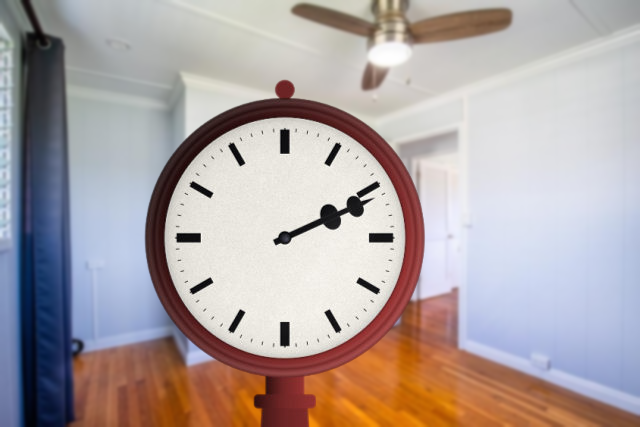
2:11
